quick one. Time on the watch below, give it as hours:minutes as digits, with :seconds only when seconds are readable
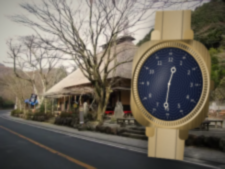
12:31
